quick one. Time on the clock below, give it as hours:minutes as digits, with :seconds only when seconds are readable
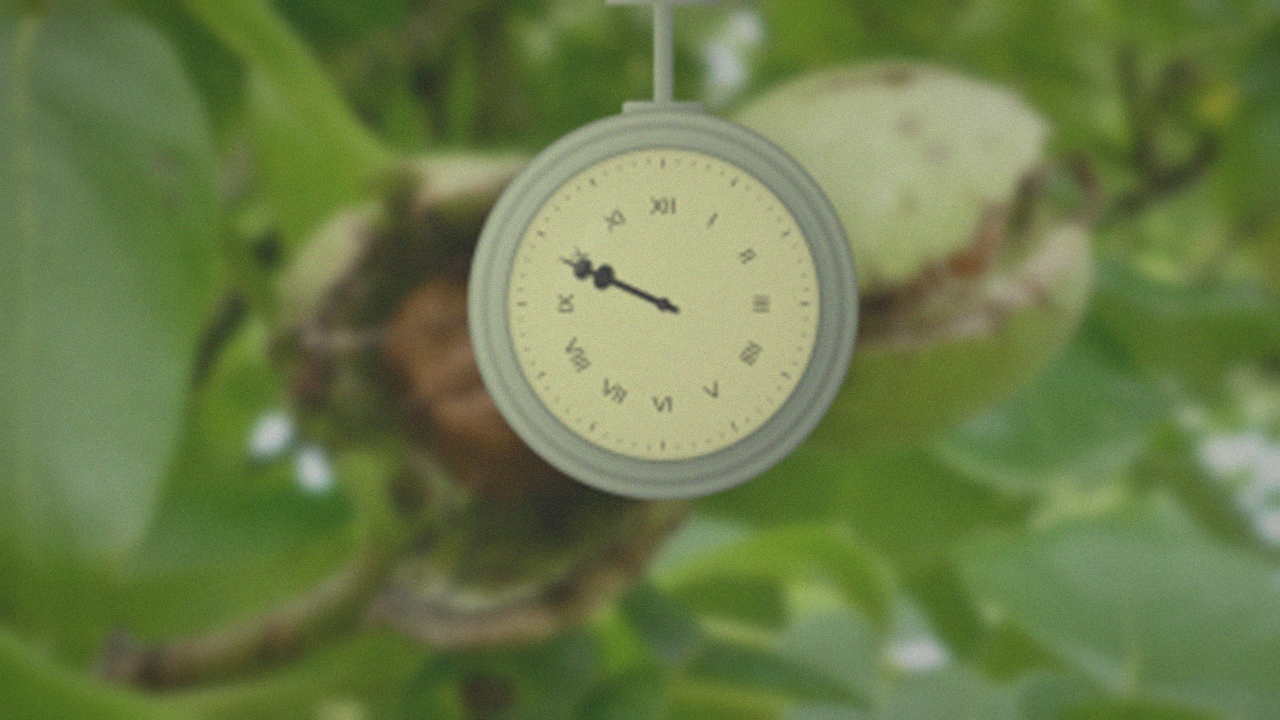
9:49
